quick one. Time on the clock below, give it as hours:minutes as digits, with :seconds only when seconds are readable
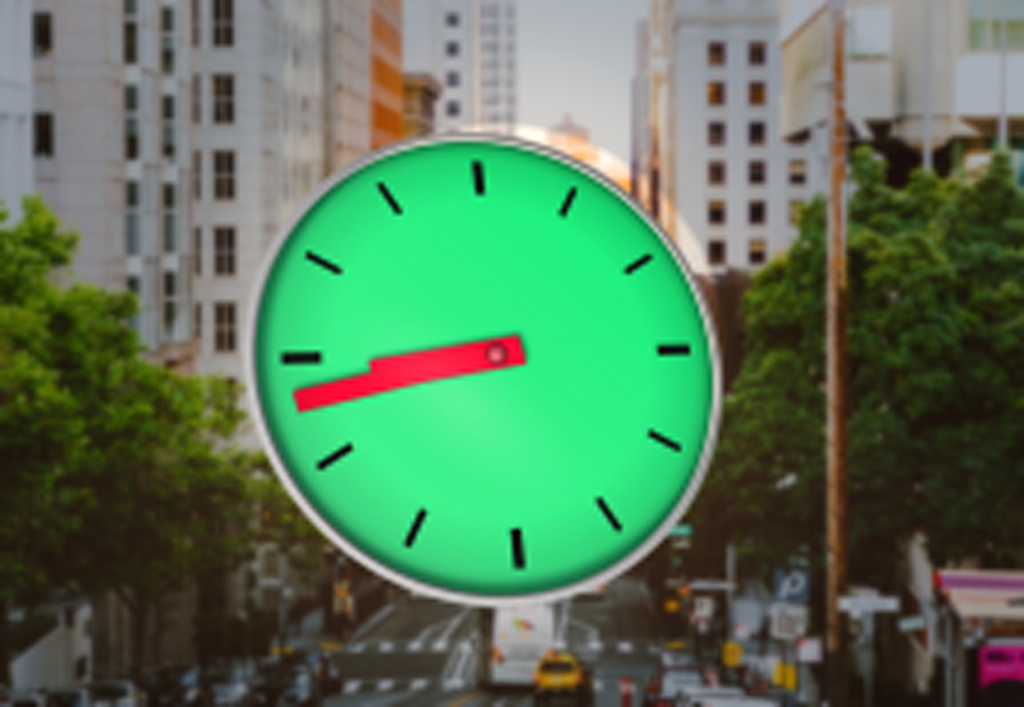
8:43
